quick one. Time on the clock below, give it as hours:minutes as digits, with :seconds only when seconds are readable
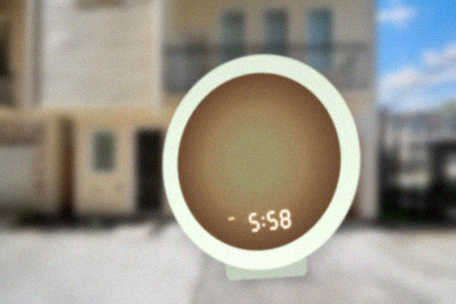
5:58
